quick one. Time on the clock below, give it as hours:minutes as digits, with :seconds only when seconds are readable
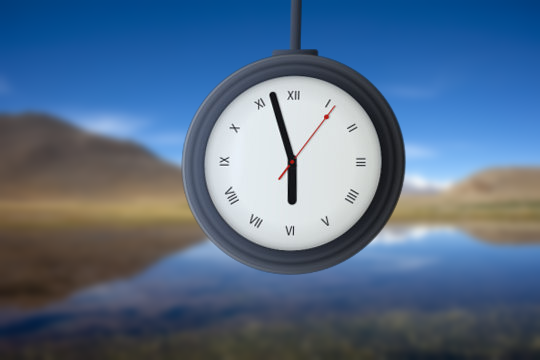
5:57:06
